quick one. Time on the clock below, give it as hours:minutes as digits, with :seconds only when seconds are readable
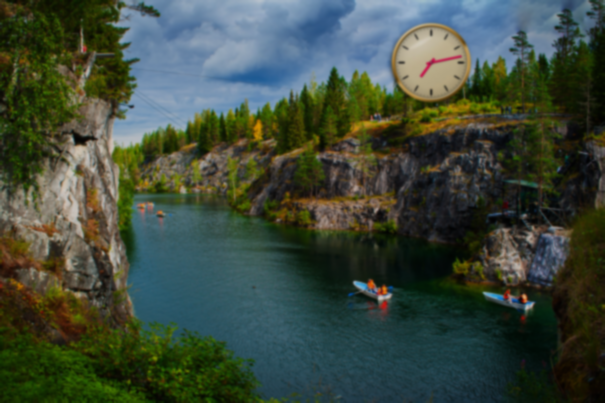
7:13
